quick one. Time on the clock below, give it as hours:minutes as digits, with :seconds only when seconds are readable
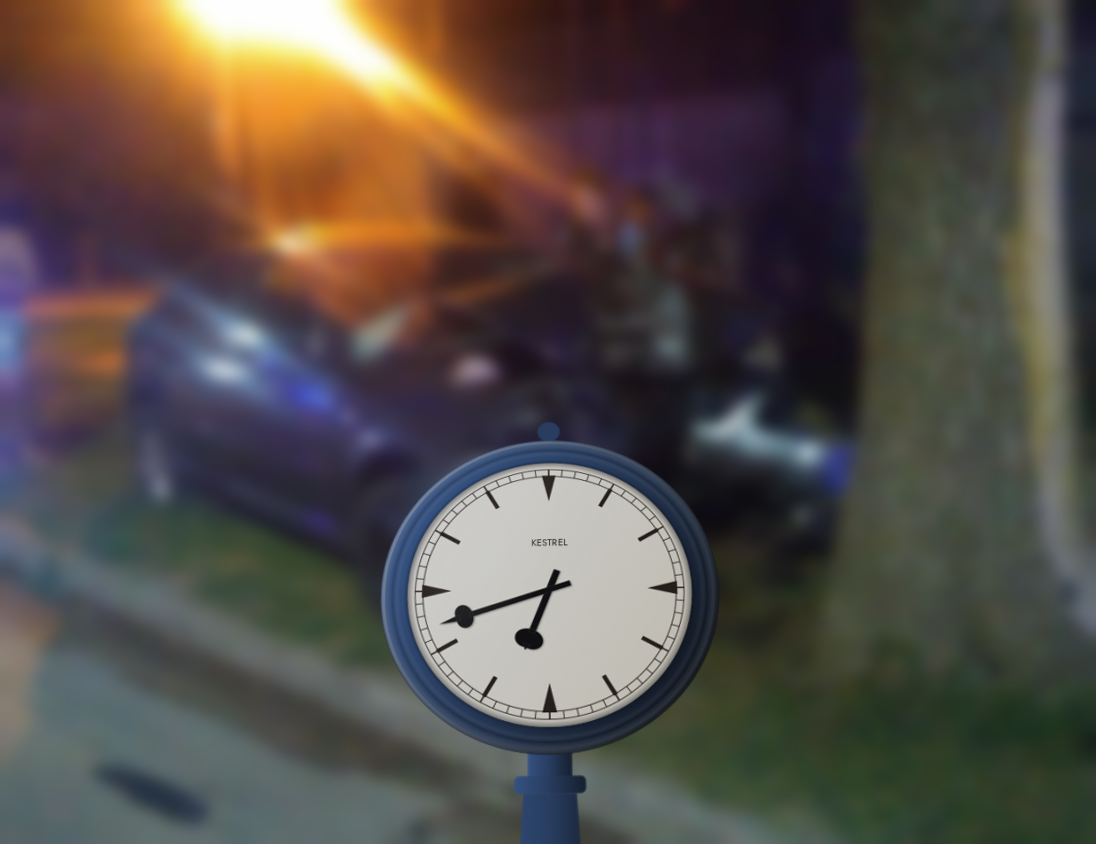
6:42
